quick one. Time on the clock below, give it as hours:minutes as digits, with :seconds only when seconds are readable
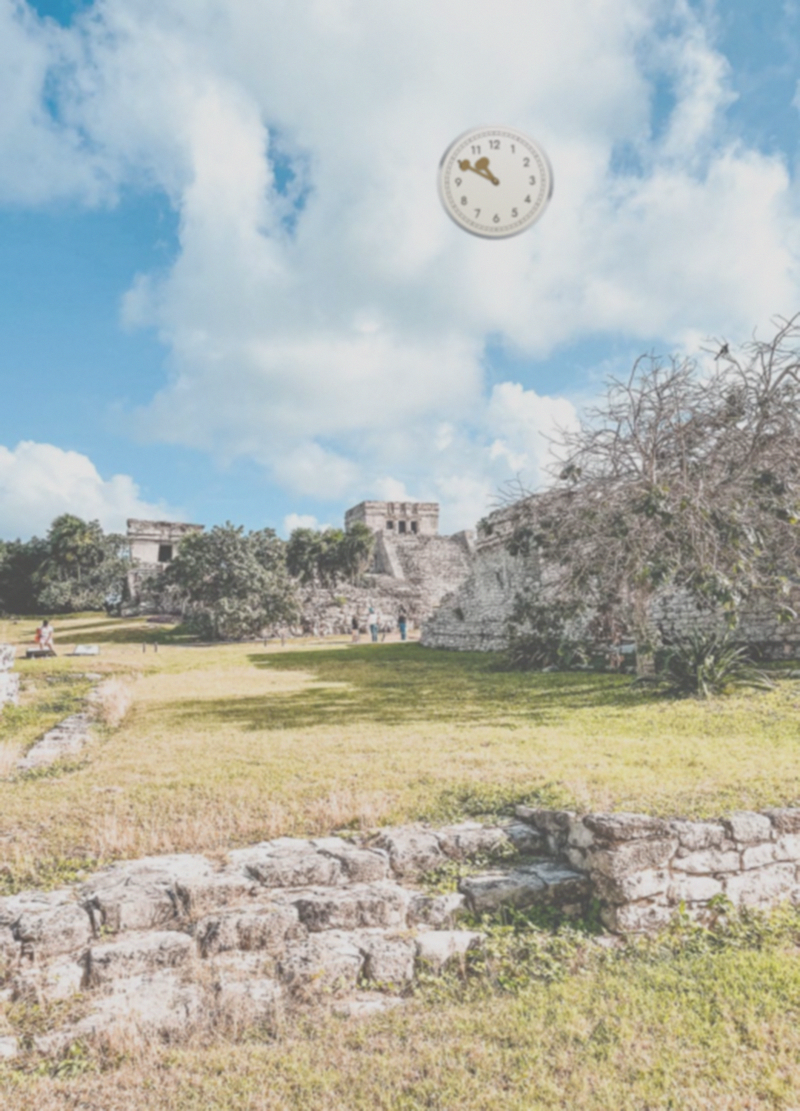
10:50
